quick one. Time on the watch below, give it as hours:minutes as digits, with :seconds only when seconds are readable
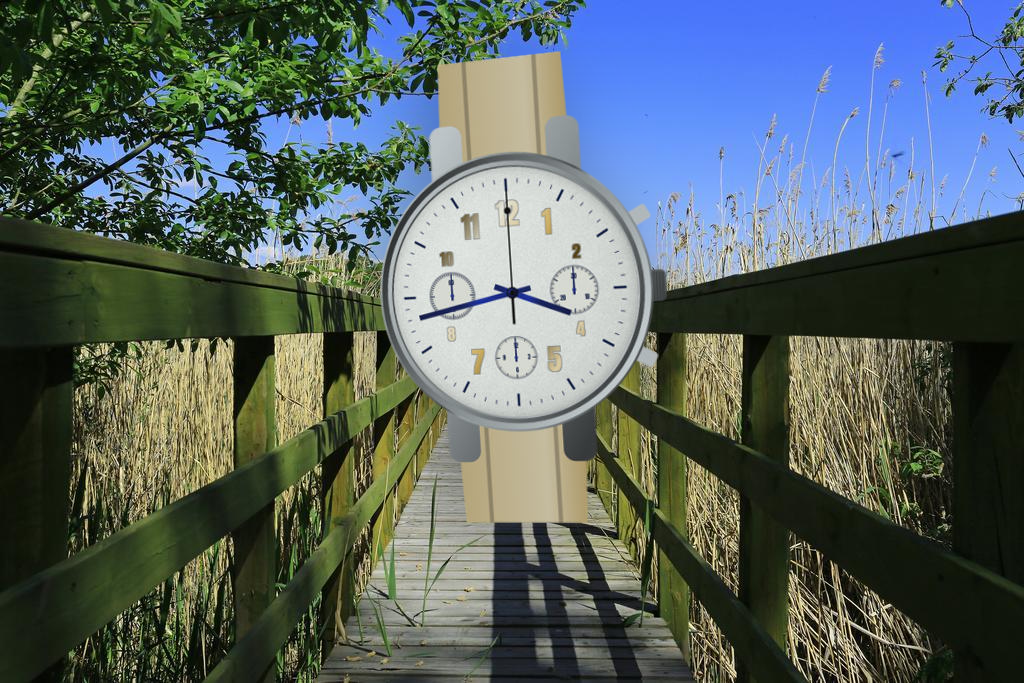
3:43
